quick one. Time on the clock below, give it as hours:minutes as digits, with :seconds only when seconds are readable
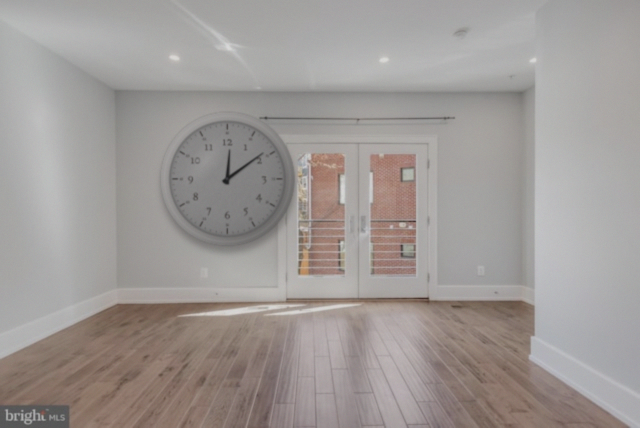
12:09
